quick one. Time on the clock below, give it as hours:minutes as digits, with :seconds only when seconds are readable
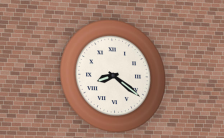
8:21
